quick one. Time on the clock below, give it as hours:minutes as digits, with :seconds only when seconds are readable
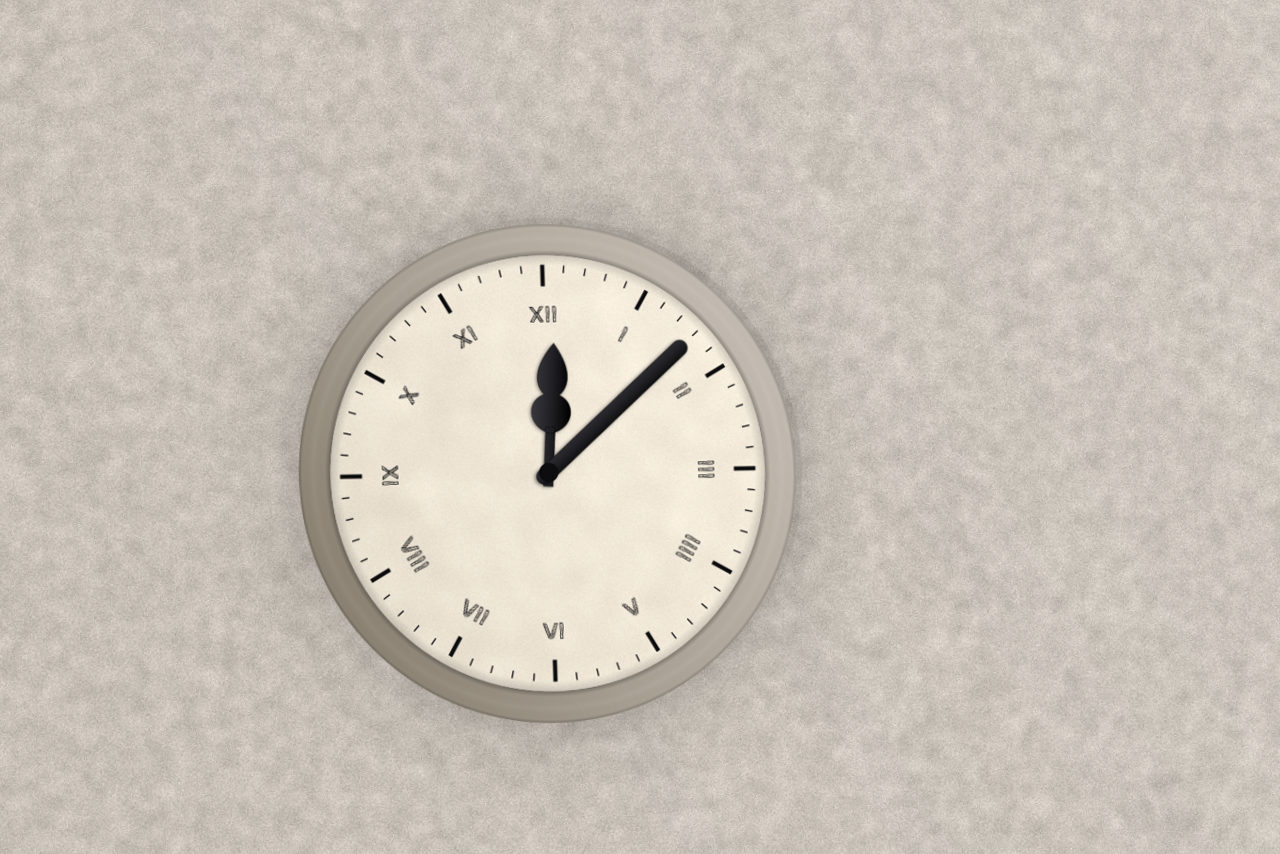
12:08
